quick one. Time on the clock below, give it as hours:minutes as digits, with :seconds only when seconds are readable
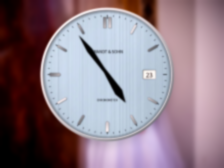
4:54
